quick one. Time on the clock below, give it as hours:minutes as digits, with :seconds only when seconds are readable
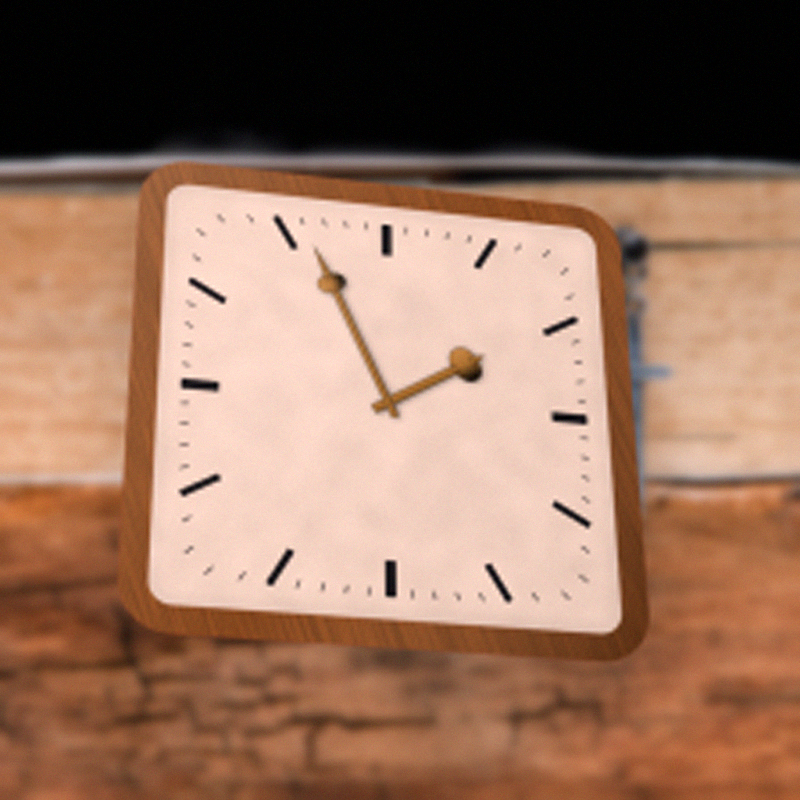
1:56
